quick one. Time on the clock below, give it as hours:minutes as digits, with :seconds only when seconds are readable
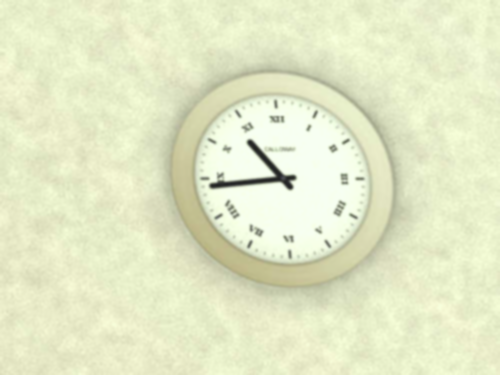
10:44
